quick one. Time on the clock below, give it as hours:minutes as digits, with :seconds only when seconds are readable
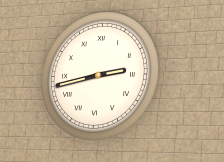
2:43
